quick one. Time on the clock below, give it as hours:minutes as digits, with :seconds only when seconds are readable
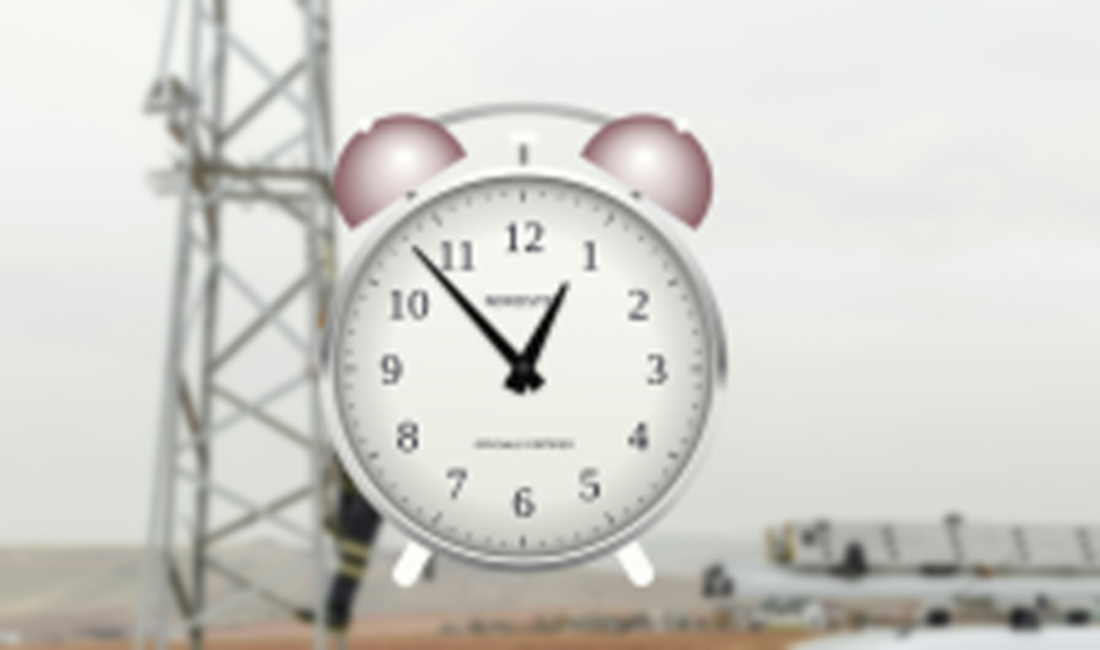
12:53
